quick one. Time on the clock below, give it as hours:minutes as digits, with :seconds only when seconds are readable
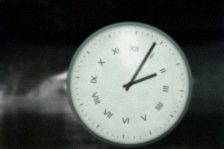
2:04
